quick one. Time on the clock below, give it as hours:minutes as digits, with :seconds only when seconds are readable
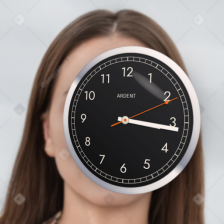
3:16:11
